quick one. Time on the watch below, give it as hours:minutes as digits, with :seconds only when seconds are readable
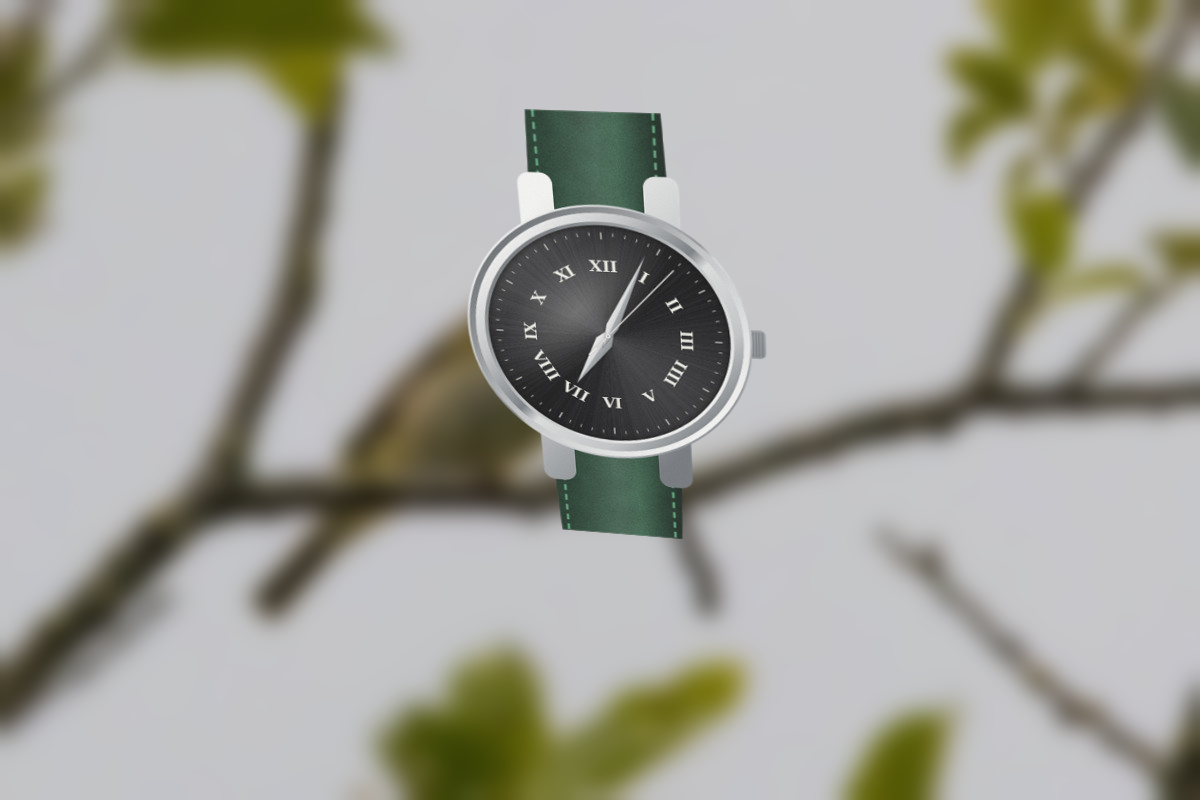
7:04:07
